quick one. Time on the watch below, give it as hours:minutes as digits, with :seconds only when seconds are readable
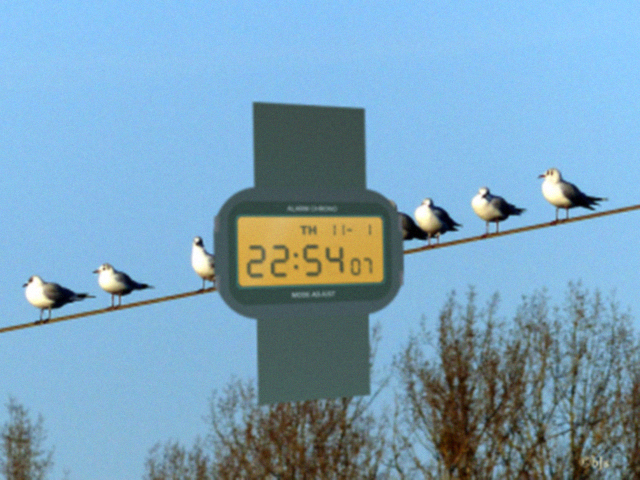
22:54:07
